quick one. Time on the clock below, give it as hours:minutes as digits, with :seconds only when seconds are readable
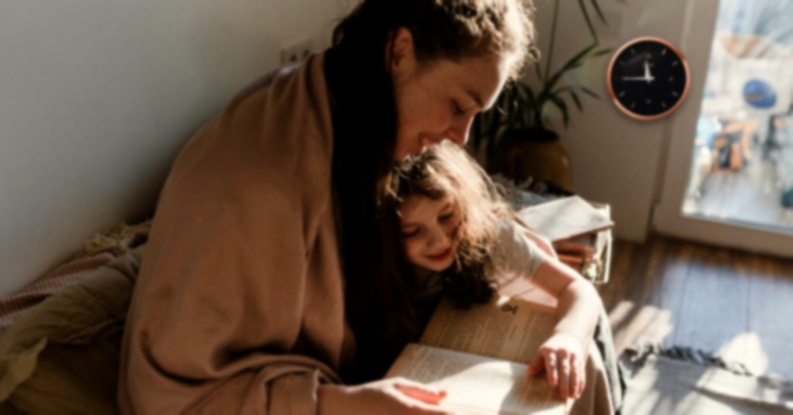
11:45
